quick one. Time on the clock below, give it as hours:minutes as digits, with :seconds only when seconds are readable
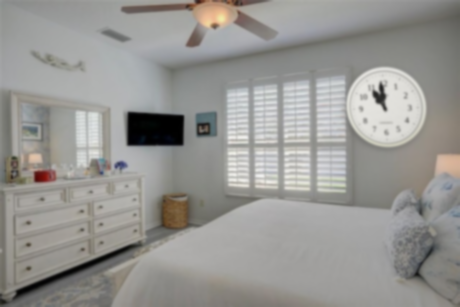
10:59
